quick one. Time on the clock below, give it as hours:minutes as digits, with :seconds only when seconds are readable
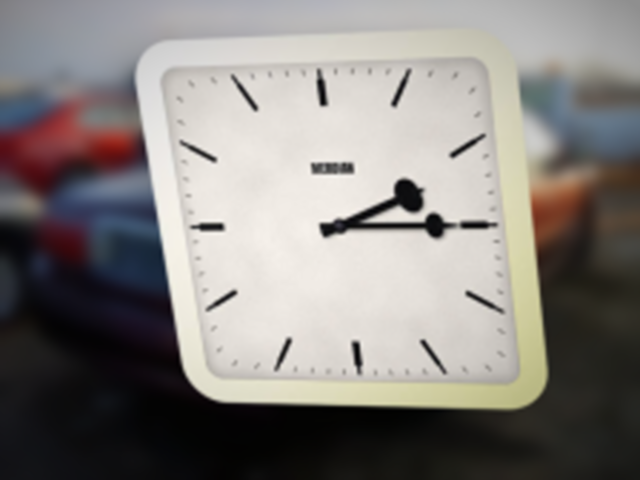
2:15
